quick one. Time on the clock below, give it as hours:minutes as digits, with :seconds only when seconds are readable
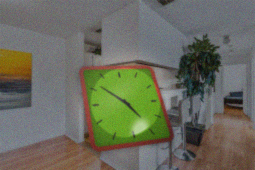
4:52
